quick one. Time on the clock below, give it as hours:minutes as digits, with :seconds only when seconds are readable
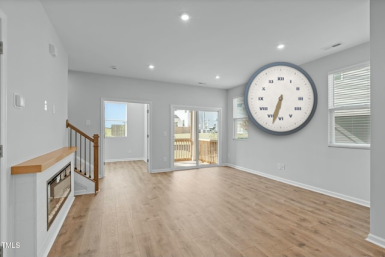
6:33
